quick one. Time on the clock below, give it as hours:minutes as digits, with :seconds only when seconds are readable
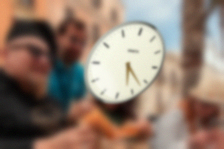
5:22
